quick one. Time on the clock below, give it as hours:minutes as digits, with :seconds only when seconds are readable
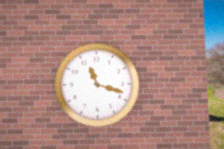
11:18
